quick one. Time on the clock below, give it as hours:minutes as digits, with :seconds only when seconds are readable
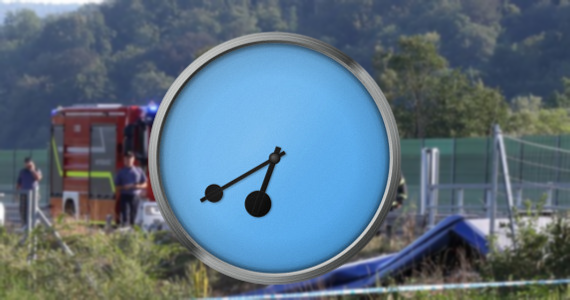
6:40
